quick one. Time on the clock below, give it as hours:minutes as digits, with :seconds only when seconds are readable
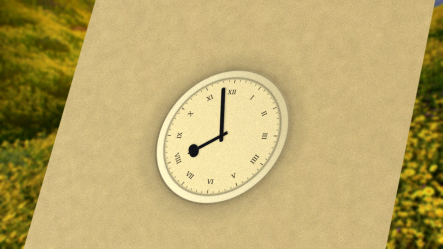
7:58
